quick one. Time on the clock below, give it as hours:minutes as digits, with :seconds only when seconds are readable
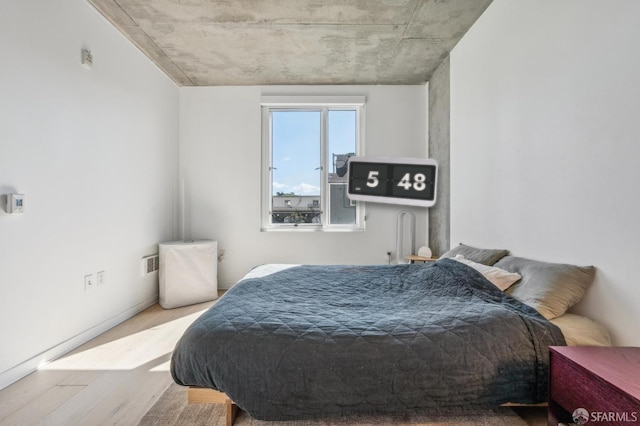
5:48
